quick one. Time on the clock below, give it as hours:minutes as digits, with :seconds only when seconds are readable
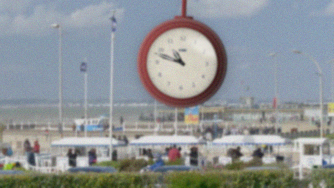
10:48
